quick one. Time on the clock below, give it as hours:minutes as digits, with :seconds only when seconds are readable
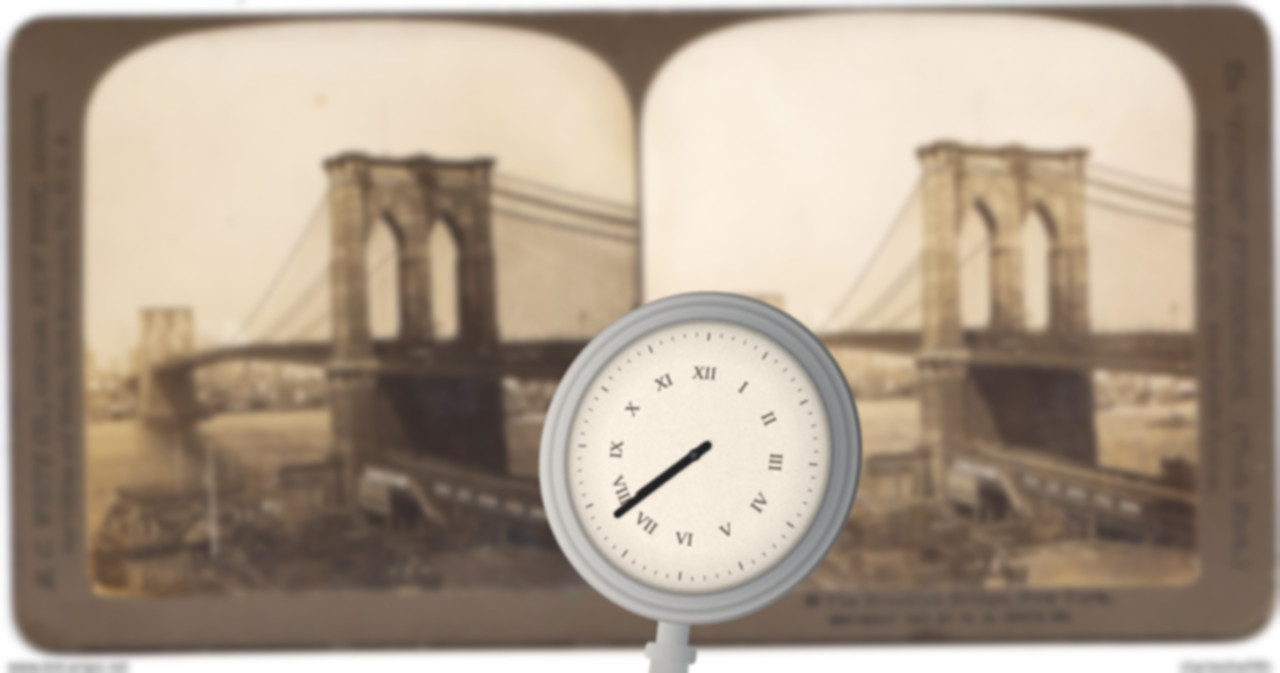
7:38
